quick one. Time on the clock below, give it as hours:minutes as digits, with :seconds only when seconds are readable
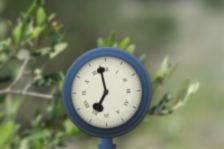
6:58
